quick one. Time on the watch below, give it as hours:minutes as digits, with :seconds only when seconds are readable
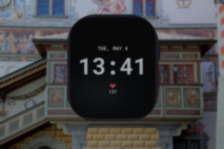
13:41
